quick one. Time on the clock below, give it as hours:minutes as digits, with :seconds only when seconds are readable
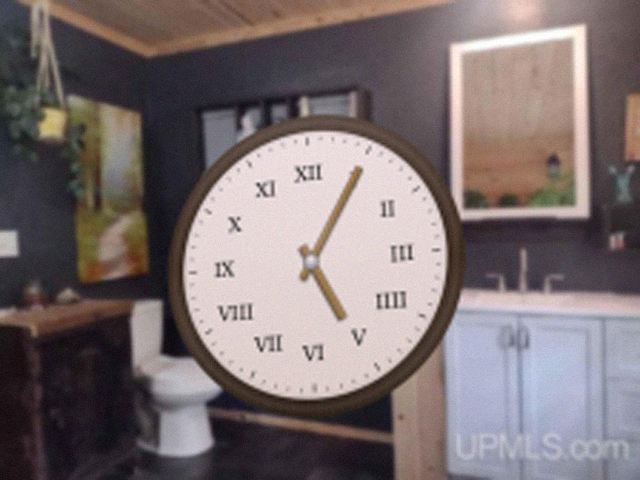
5:05
